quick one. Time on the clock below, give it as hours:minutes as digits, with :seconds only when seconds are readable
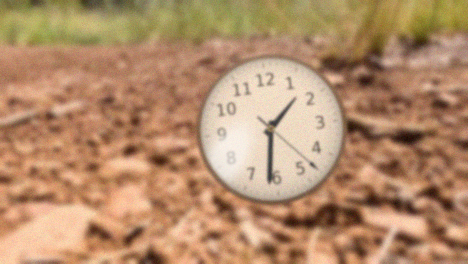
1:31:23
